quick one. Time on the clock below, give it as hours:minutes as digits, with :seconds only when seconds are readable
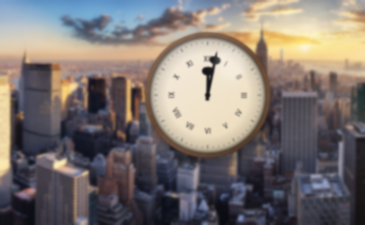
12:02
